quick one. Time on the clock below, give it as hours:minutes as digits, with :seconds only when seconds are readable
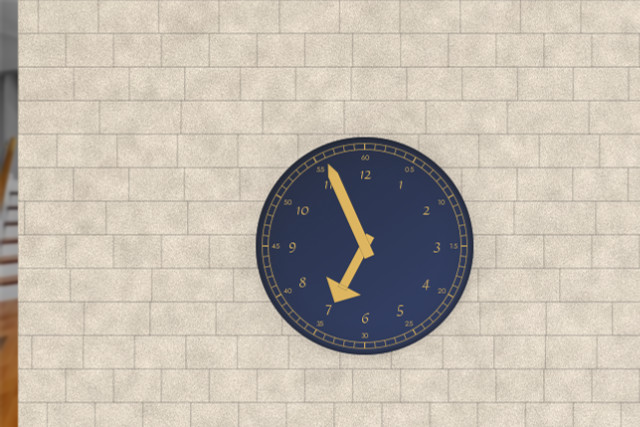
6:56
